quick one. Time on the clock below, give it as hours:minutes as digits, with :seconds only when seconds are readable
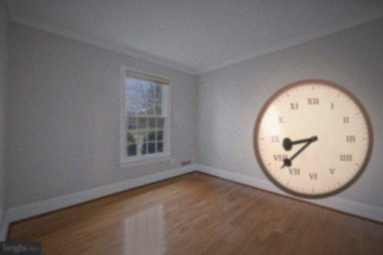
8:38
